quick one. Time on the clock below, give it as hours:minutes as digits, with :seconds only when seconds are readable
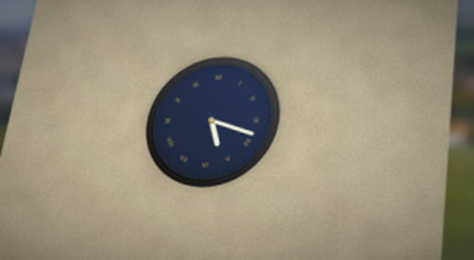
5:18
